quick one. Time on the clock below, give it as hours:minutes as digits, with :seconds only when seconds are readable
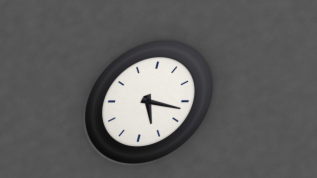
5:17
